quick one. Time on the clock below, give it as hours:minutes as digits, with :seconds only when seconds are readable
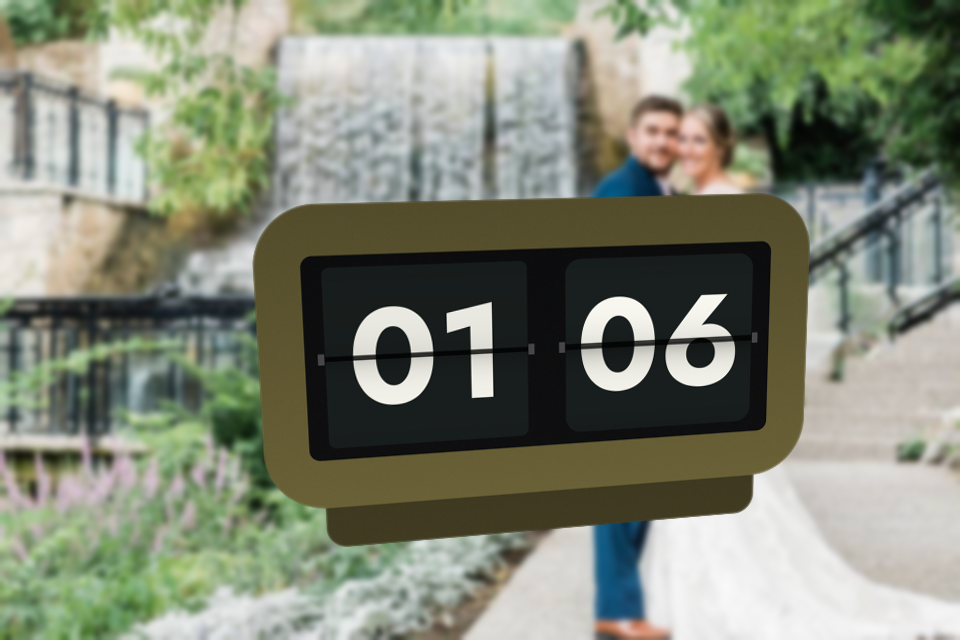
1:06
